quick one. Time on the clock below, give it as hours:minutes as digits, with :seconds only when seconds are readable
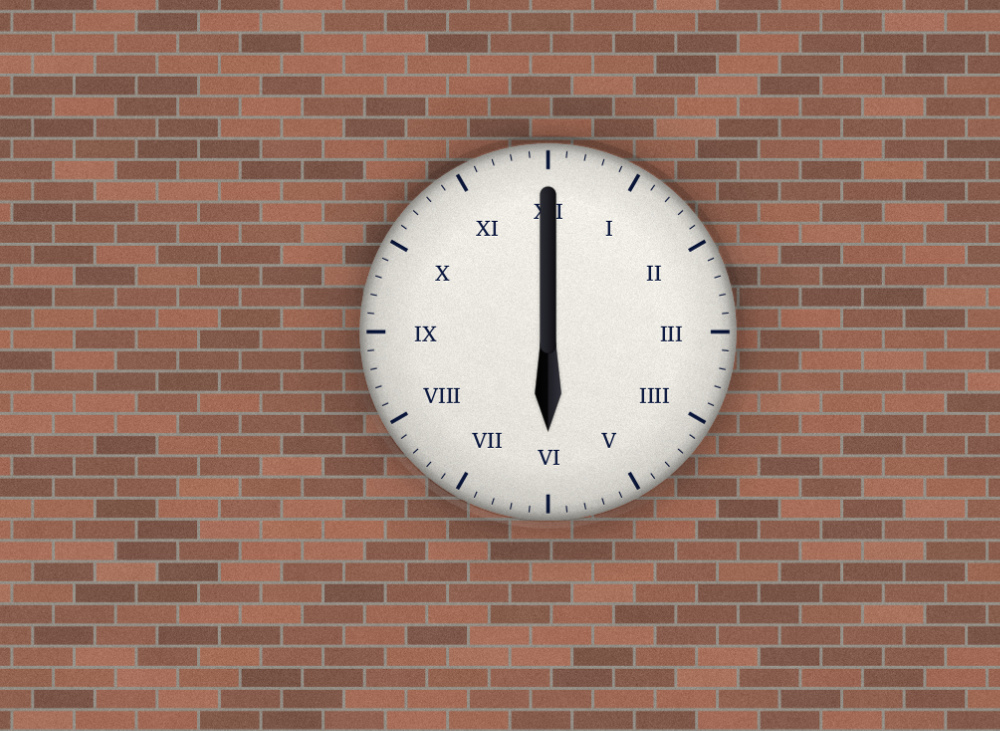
6:00
